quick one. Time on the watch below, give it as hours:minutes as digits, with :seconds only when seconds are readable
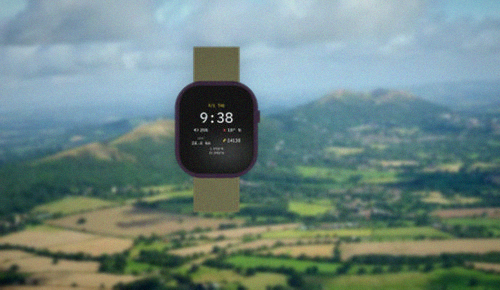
9:38
